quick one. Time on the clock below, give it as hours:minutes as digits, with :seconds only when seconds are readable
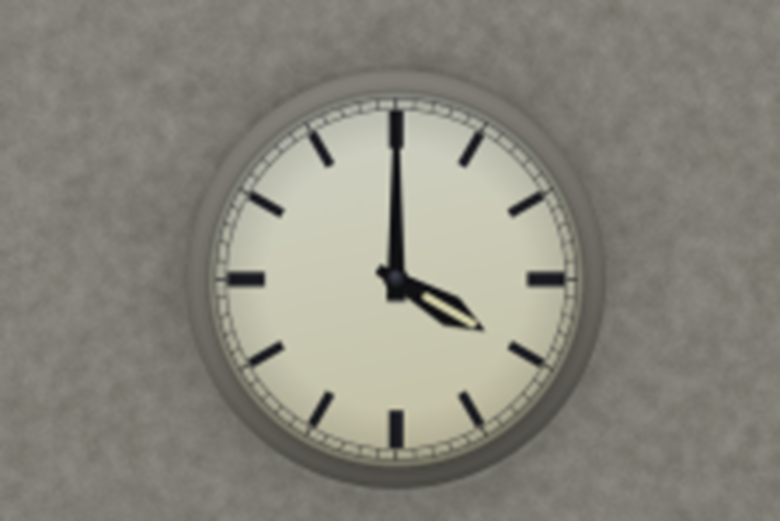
4:00
